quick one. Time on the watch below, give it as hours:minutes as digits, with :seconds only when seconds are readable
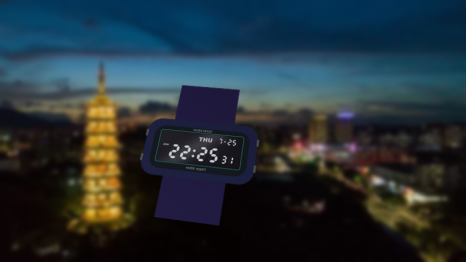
22:25:31
